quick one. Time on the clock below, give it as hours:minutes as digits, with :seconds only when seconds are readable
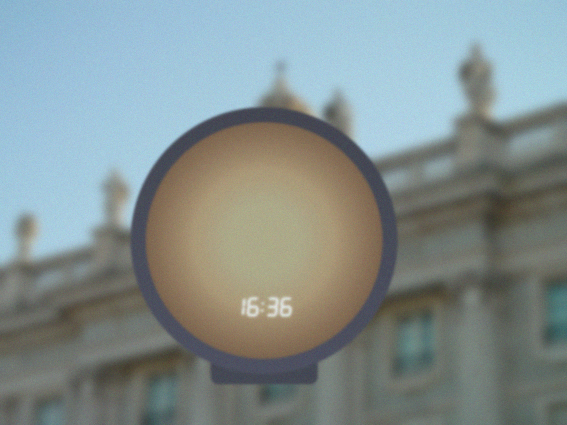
16:36
